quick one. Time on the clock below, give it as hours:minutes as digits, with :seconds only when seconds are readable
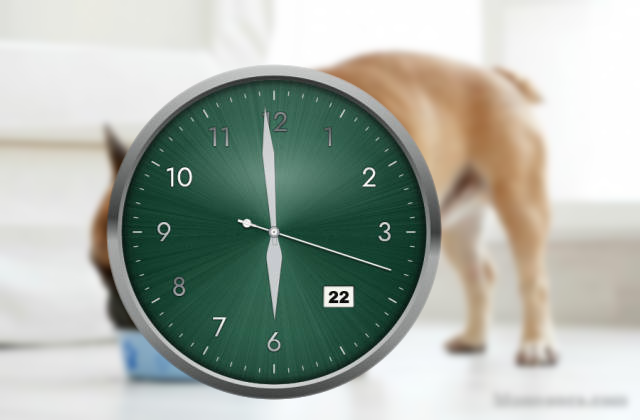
5:59:18
